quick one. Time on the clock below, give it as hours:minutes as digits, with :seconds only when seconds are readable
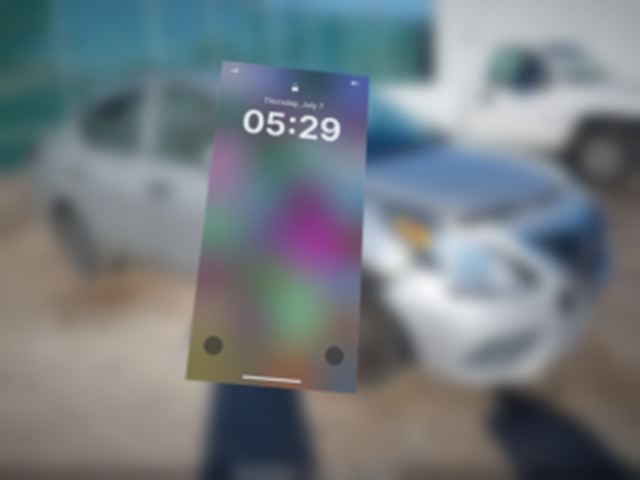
5:29
